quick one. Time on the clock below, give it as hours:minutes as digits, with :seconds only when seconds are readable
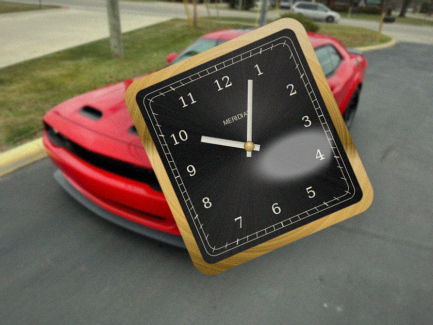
10:04
